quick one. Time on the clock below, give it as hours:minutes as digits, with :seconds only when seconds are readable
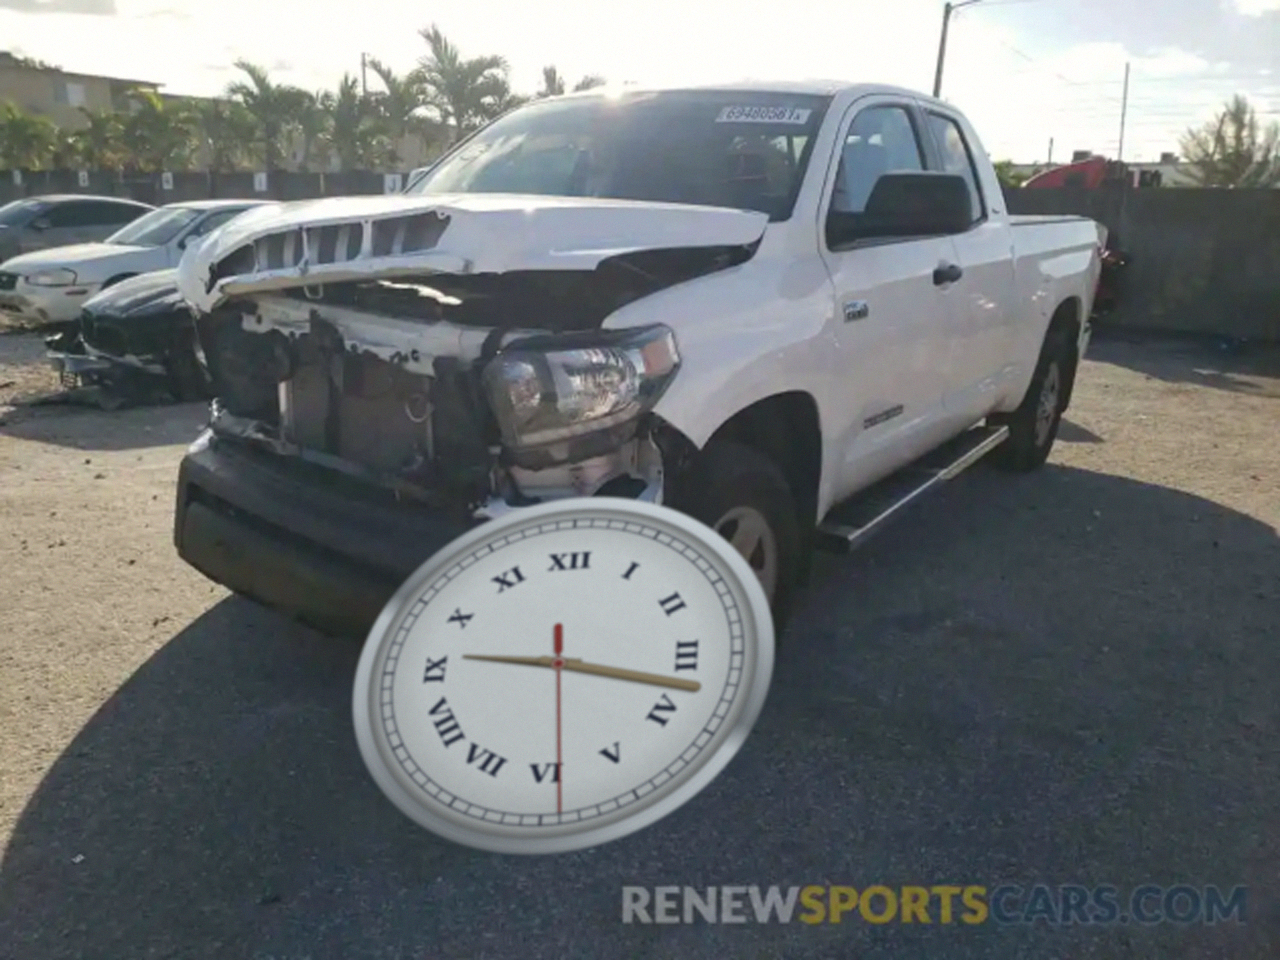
9:17:29
